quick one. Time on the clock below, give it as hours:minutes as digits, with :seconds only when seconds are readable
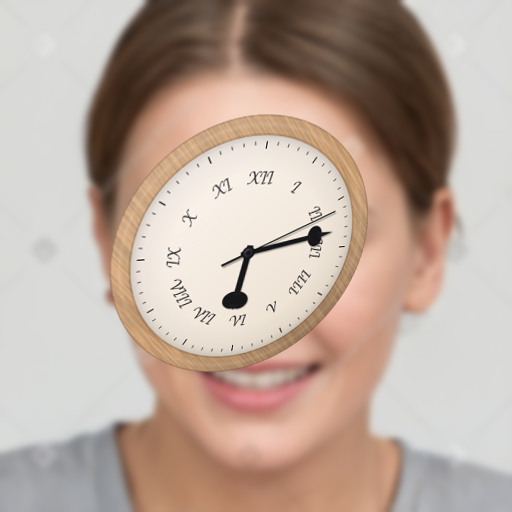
6:13:11
